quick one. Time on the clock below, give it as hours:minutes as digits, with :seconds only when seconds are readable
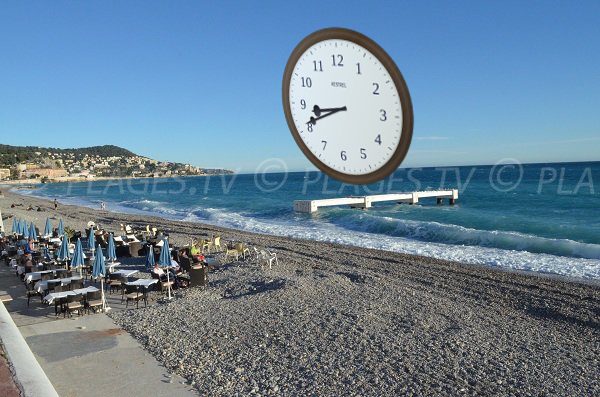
8:41
